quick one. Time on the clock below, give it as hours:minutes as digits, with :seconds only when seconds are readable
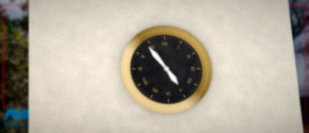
4:54
